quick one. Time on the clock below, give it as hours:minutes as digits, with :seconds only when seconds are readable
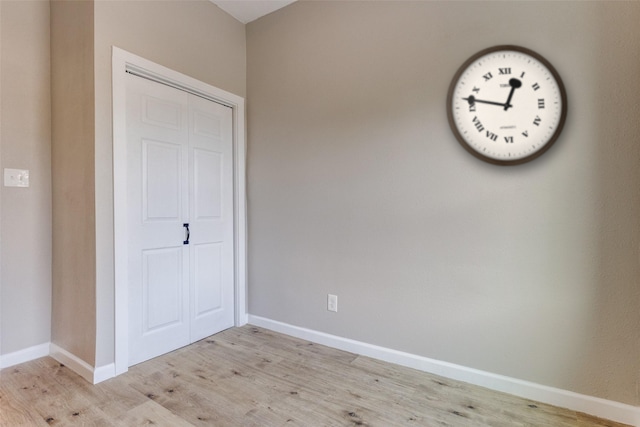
12:47
